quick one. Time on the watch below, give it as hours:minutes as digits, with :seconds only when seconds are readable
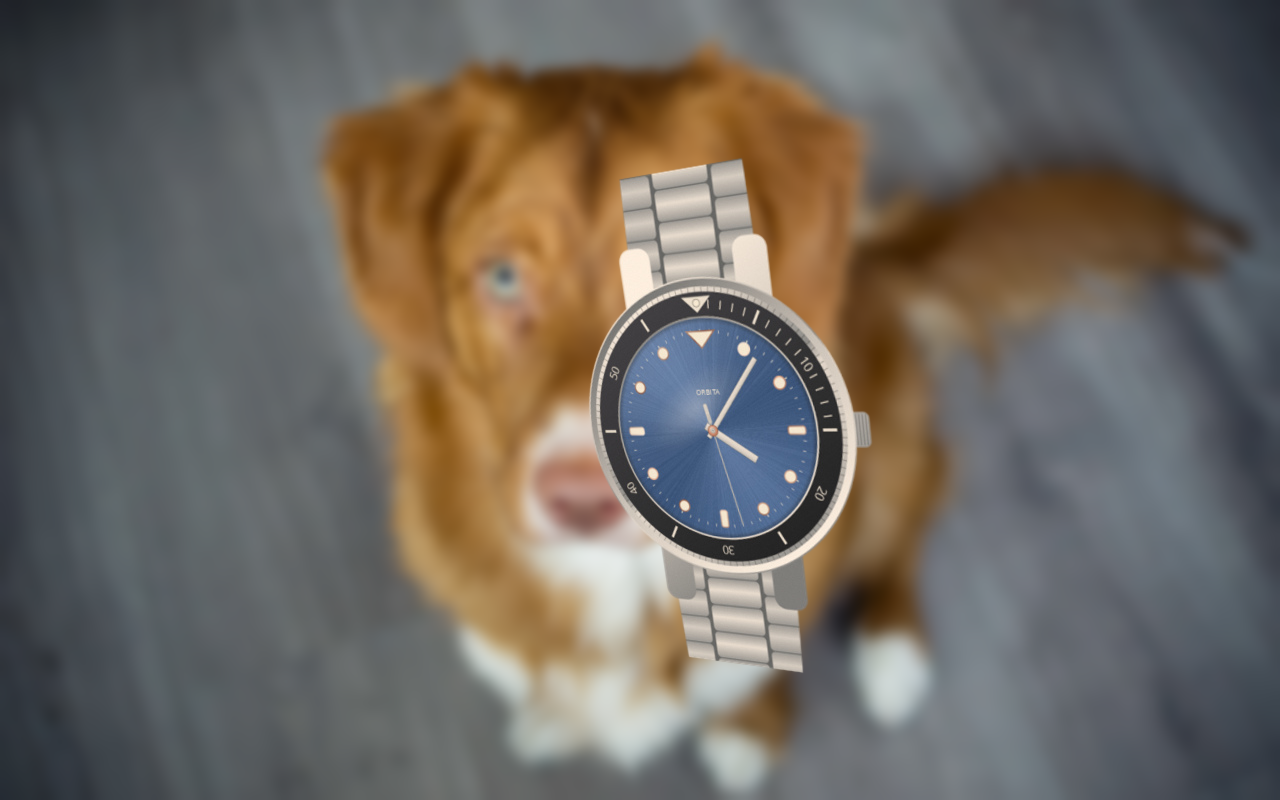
4:06:28
